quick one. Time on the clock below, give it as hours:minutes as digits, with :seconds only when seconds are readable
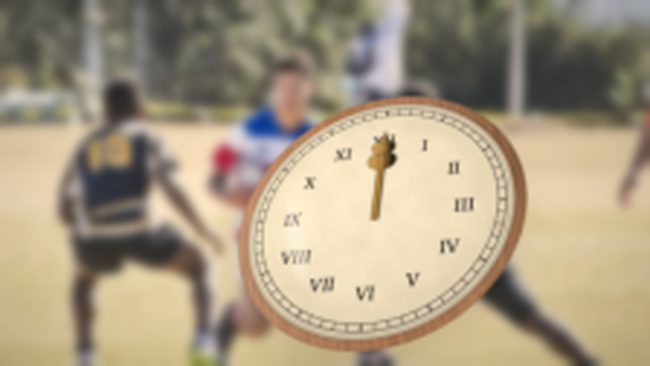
12:00
